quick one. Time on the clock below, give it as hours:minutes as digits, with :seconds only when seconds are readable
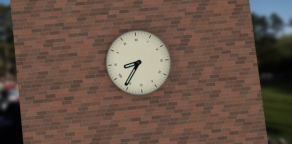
8:36
